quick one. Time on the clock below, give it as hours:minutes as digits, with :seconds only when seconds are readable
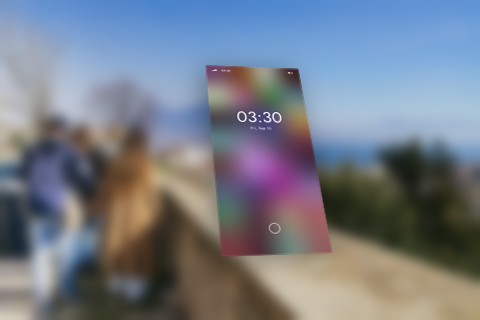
3:30
